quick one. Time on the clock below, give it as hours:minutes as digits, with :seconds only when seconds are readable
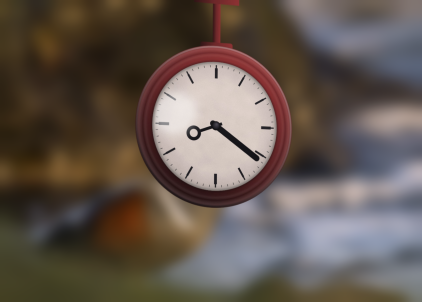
8:21
